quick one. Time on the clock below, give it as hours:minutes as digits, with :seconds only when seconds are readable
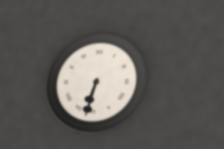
6:32
